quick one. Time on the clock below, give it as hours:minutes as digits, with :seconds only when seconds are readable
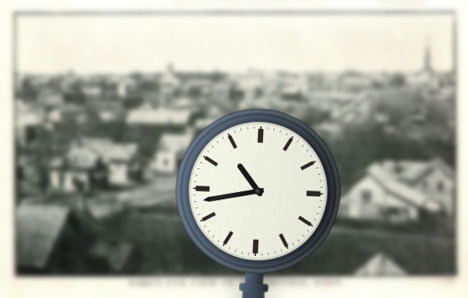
10:43
